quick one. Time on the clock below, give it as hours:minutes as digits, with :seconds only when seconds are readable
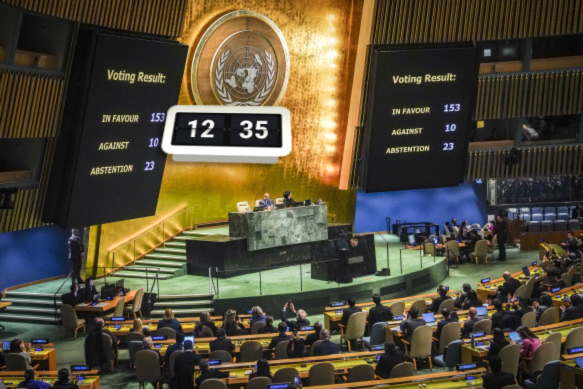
12:35
